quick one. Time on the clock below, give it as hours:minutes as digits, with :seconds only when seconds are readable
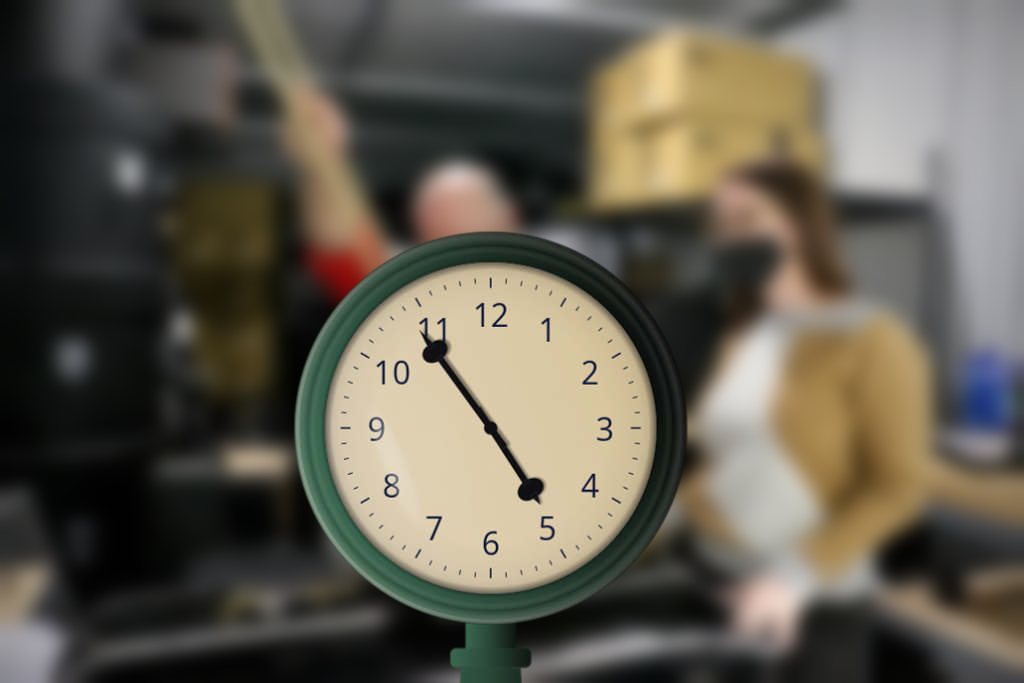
4:54
